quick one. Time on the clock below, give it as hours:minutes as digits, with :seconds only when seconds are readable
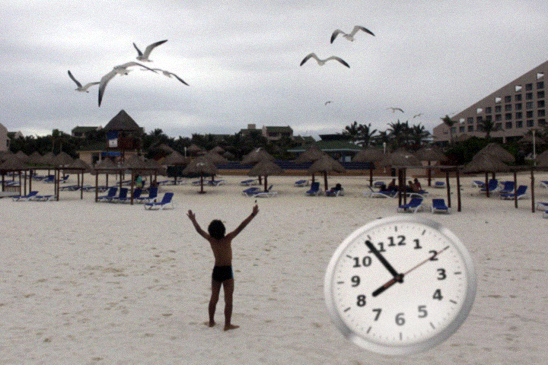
7:54:10
